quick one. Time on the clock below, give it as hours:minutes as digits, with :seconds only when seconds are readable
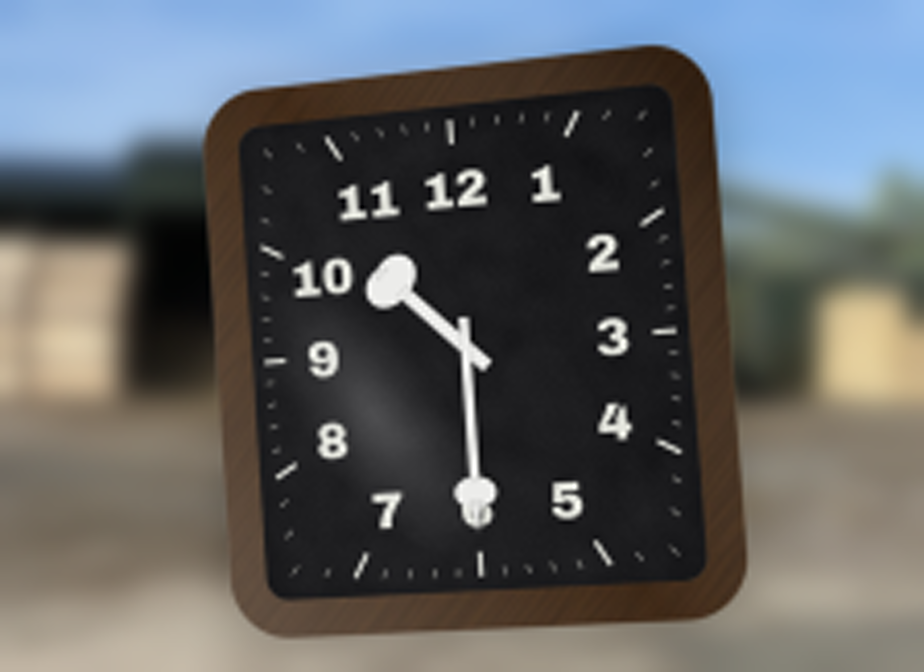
10:30
